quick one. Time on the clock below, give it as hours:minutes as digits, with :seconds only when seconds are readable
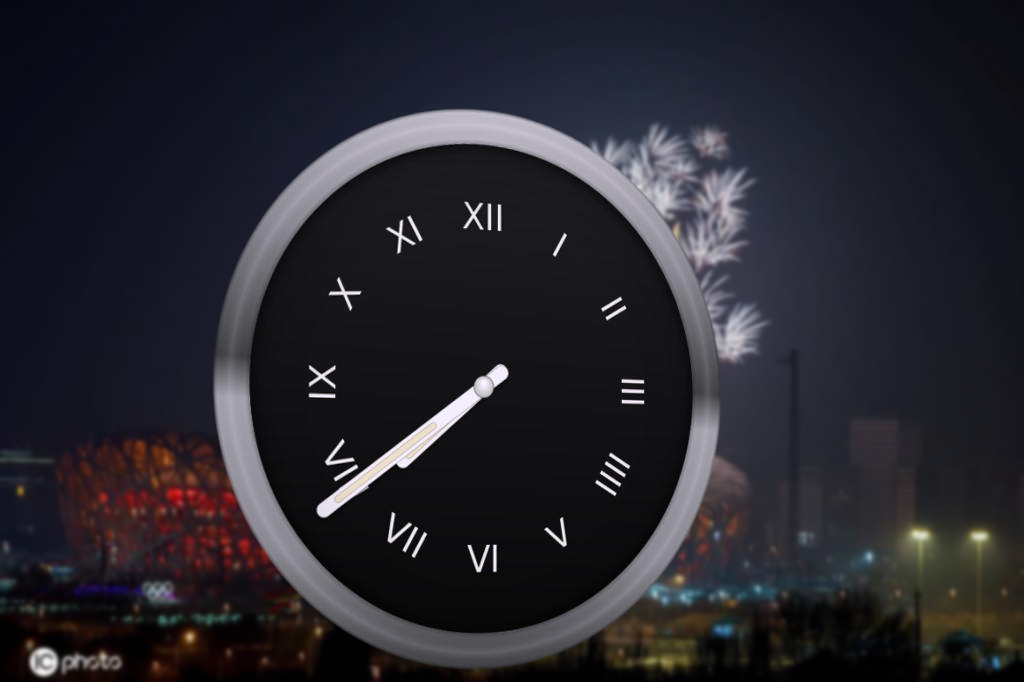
7:39
